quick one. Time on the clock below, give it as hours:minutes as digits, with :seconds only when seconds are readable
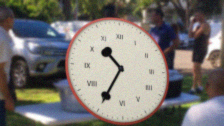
10:35
